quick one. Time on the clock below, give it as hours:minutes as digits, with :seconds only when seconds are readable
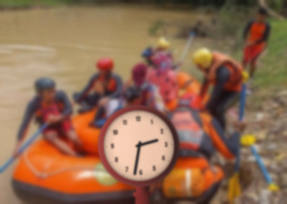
2:32
